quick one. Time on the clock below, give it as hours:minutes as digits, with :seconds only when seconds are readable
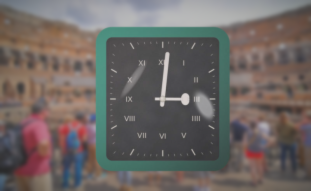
3:01
